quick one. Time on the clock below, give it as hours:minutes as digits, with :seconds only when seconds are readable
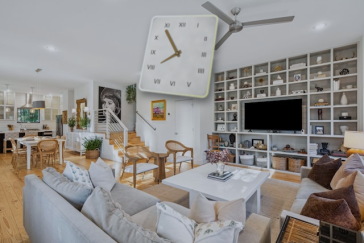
7:54
